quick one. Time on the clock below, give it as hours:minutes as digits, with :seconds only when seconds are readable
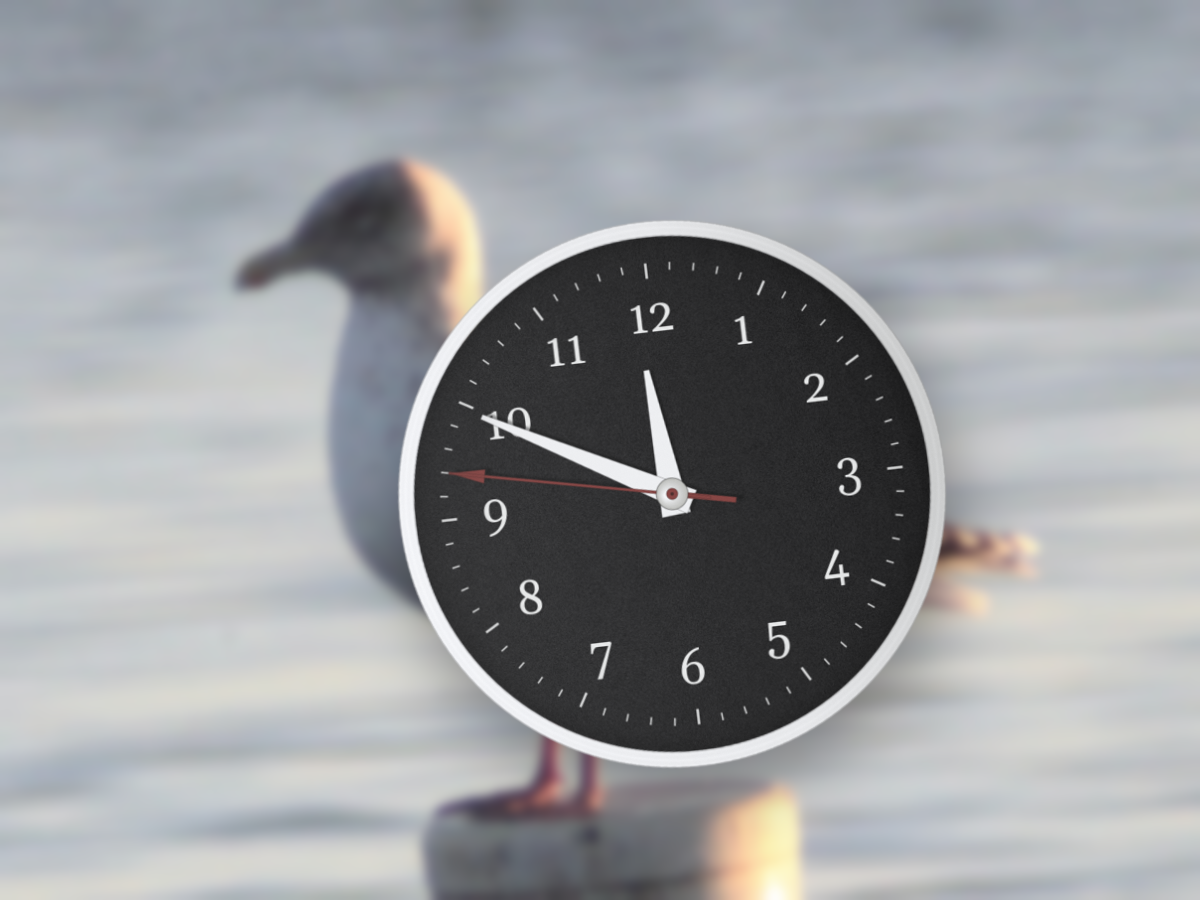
11:49:47
